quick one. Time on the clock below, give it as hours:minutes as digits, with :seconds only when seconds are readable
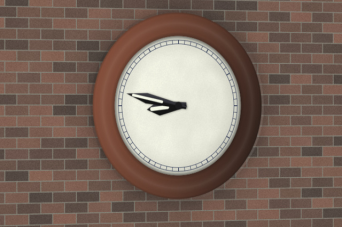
8:47
